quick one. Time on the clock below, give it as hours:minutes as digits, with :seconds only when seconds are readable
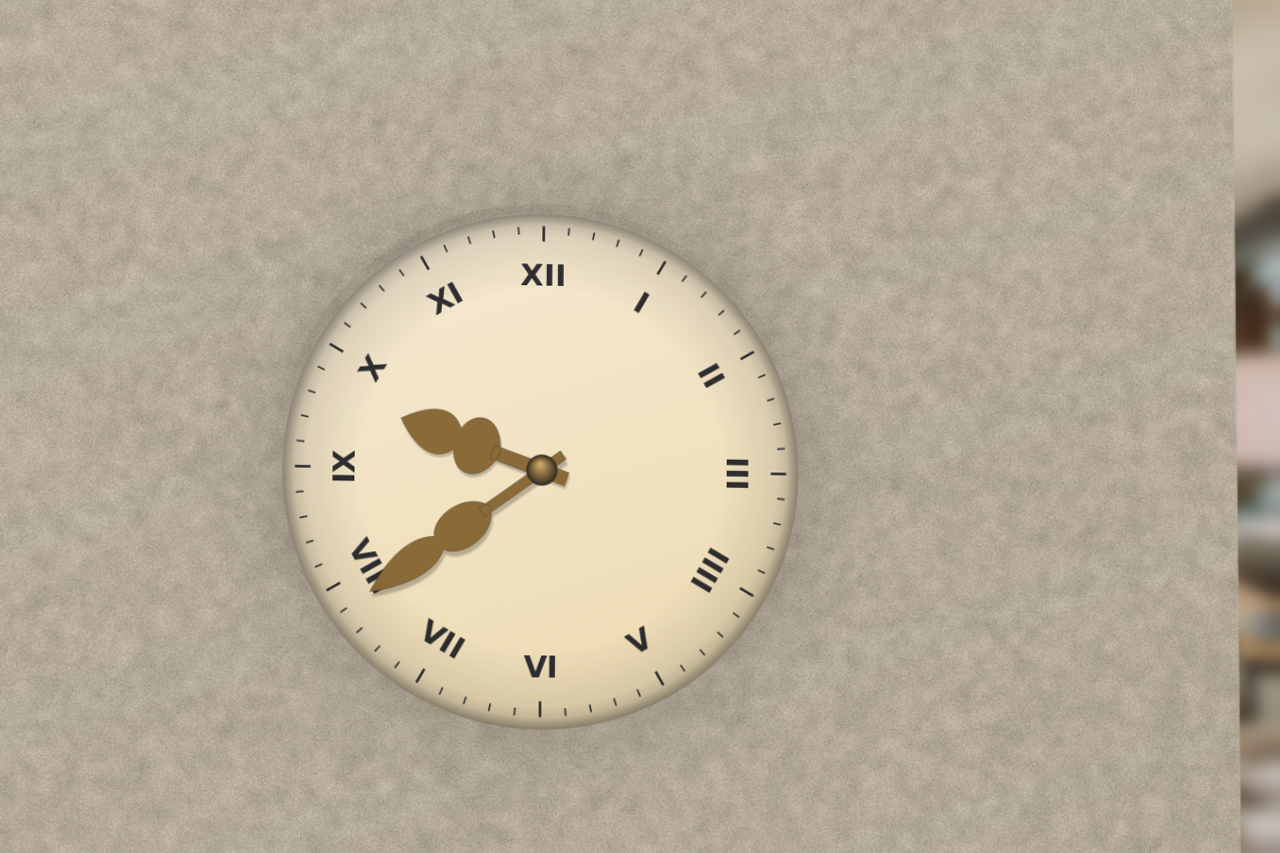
9:39
